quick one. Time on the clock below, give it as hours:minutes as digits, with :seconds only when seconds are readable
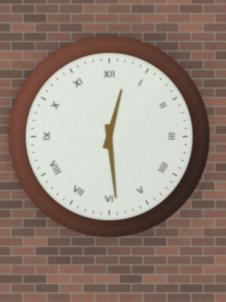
12:29
